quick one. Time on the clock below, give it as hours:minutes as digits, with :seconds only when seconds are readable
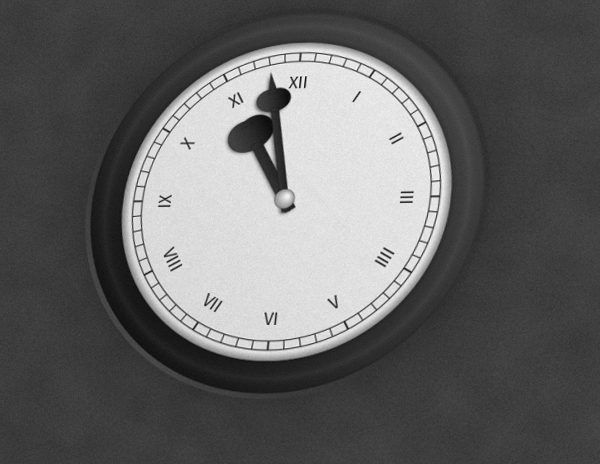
10:58
